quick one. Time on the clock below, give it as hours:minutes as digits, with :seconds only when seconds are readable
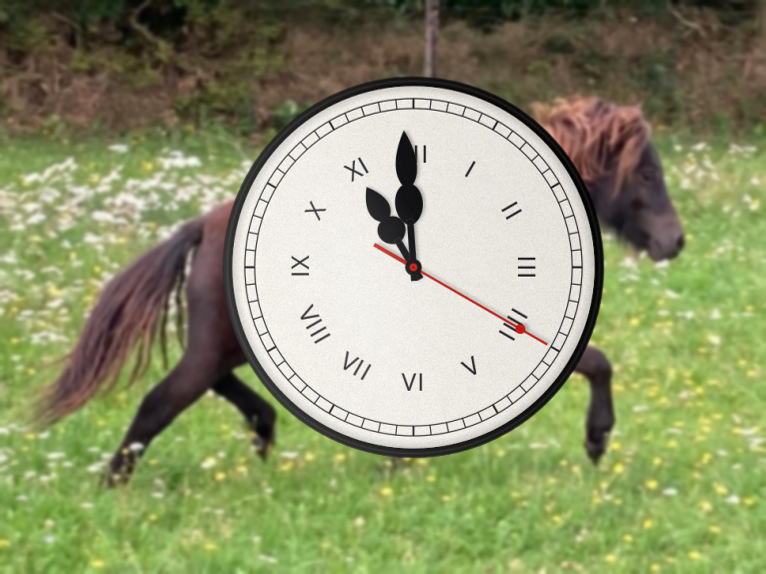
10:59:20
